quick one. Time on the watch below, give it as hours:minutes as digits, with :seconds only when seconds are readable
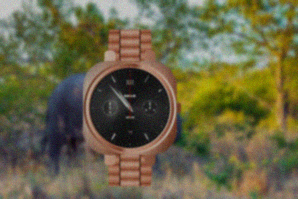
10:53
